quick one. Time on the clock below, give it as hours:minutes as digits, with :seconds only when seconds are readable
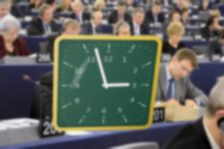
2:57
